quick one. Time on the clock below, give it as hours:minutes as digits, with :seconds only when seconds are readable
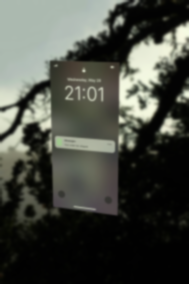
21:01
